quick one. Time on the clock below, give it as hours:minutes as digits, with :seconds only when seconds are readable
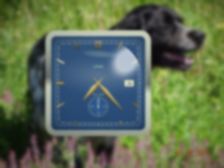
7:23
